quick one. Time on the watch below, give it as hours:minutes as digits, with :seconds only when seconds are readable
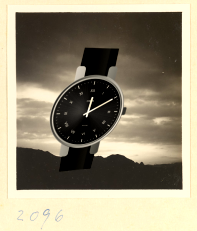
12:10
